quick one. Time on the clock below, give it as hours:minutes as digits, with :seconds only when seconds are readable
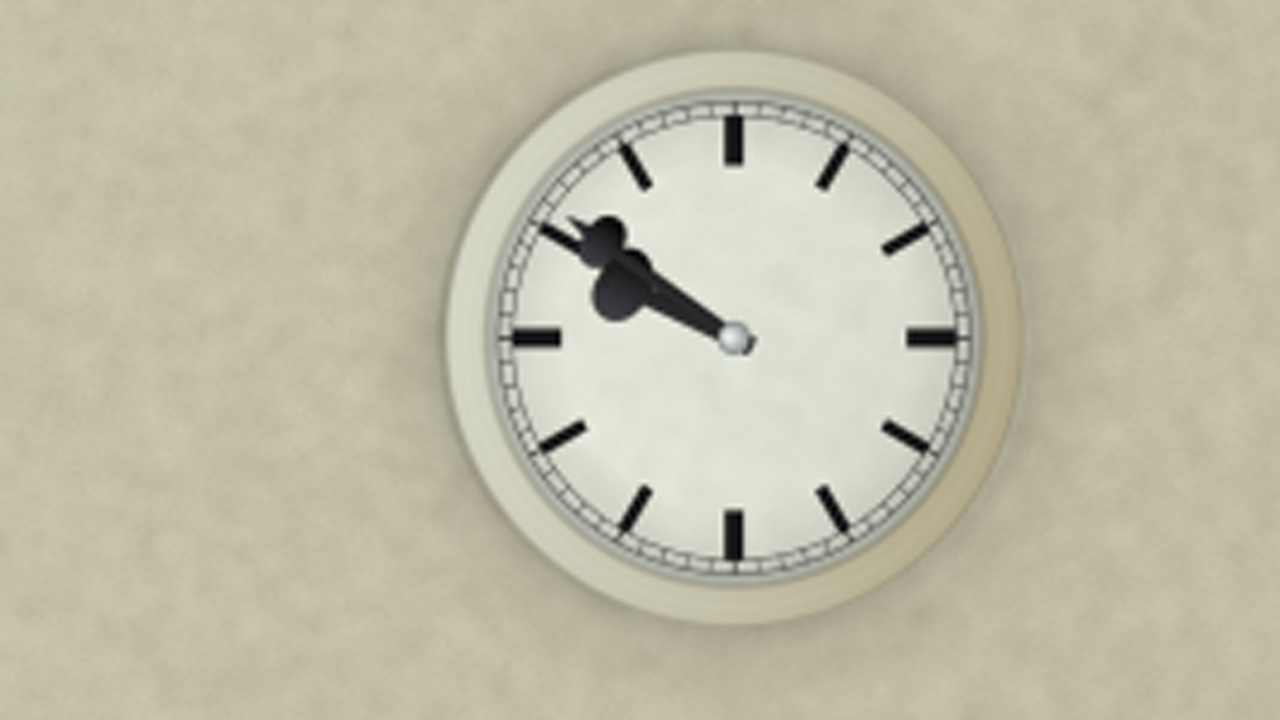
9:51
